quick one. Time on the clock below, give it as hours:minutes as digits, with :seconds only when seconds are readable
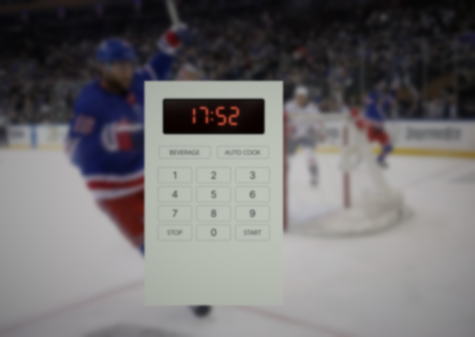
17:52
